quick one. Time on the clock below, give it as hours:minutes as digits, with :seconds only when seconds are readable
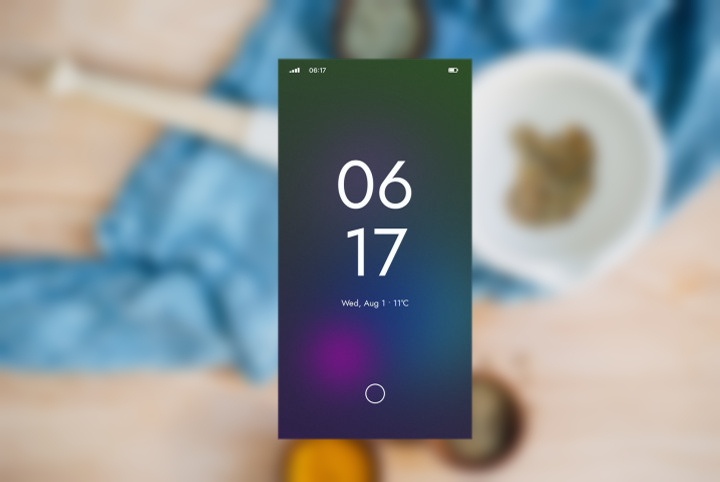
6:17
